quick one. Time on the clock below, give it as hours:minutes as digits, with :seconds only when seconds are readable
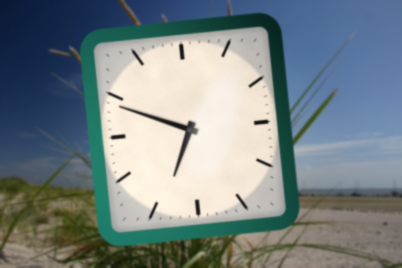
6:49
